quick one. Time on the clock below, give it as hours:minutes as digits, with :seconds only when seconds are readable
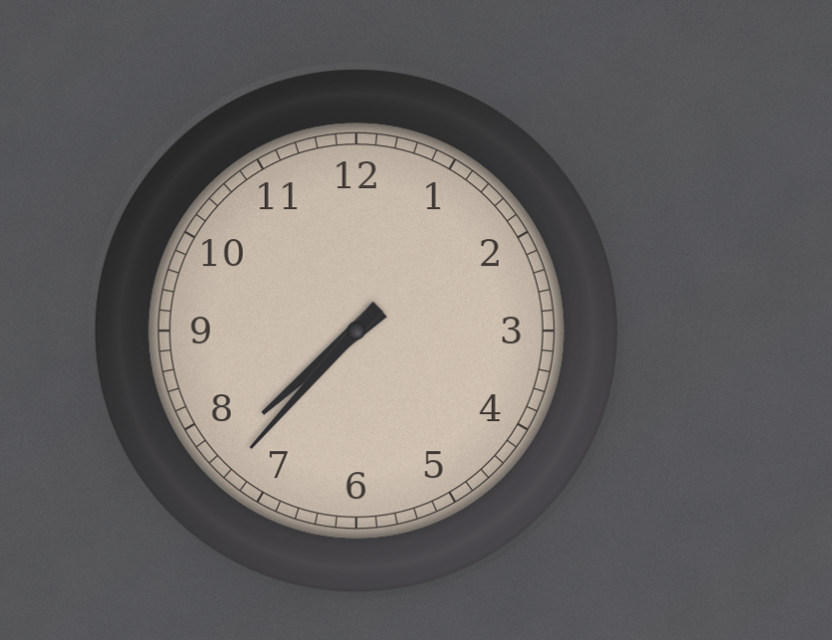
7:37
